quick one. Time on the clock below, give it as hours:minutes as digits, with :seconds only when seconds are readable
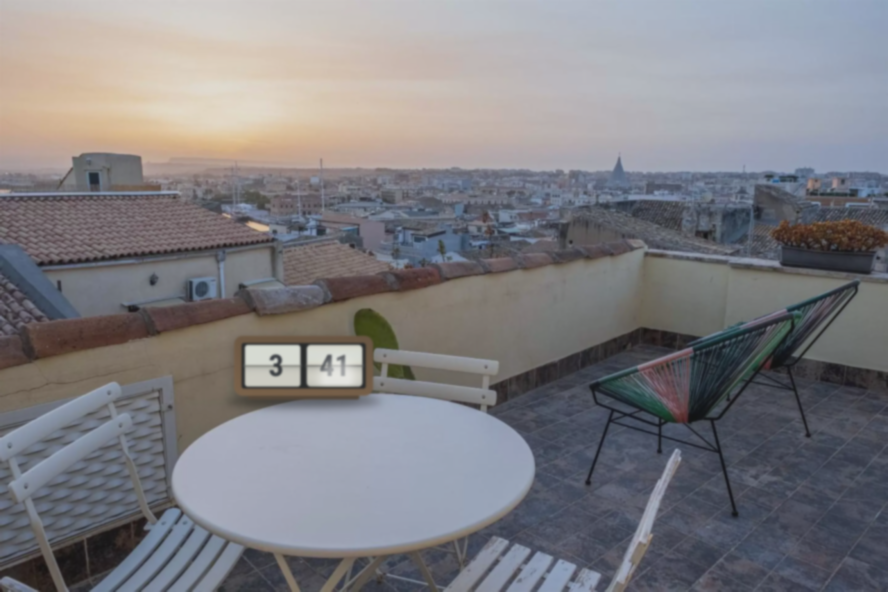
3:41
